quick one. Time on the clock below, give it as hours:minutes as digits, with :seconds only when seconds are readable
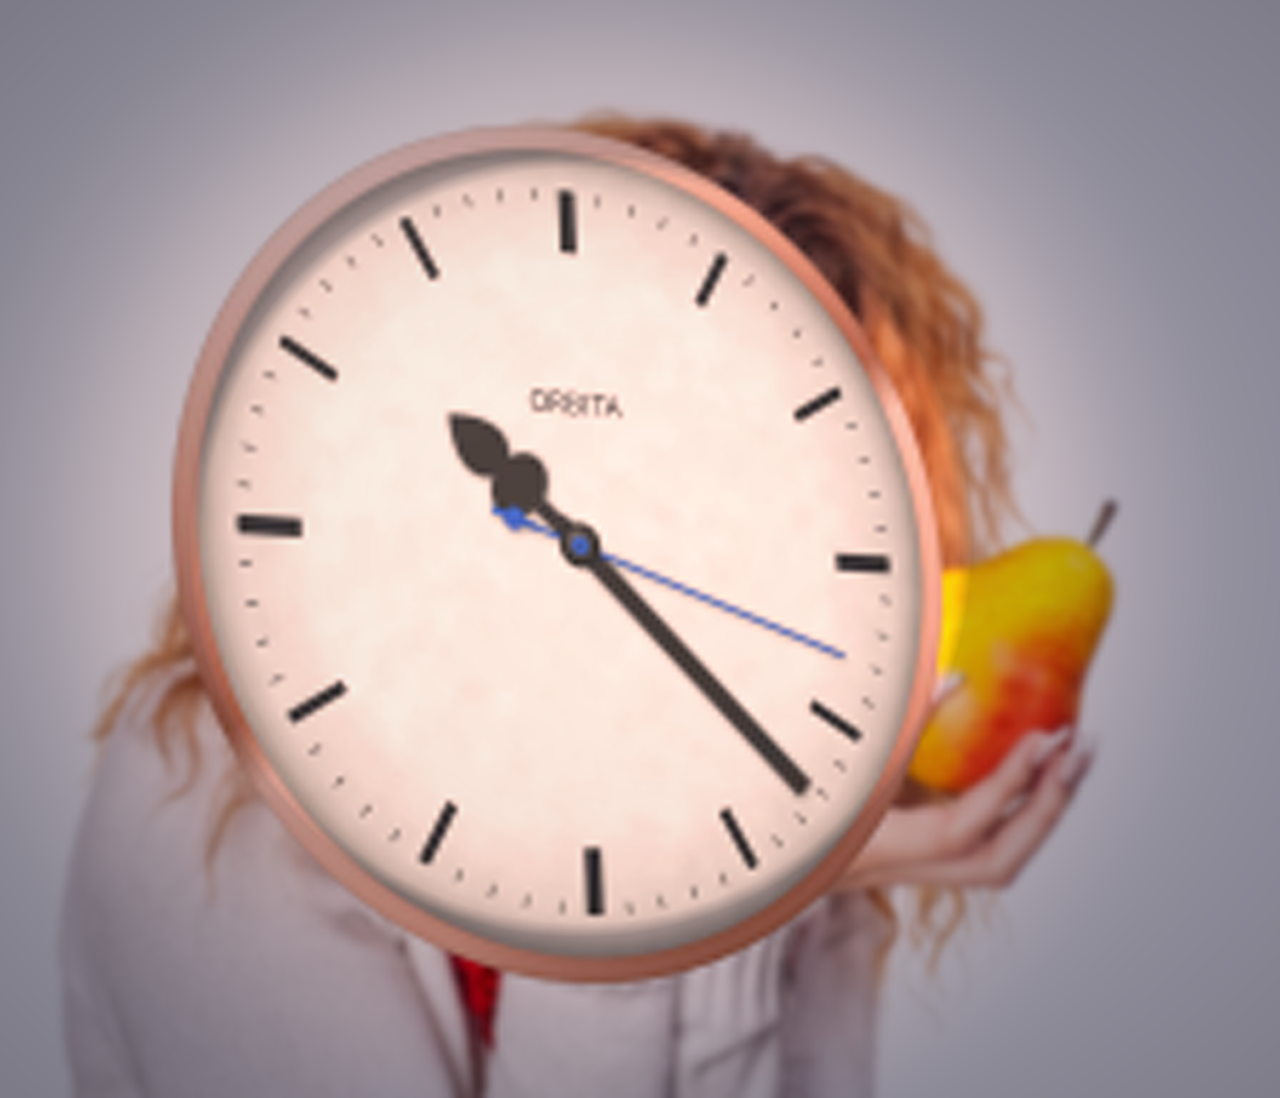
10:22:18
